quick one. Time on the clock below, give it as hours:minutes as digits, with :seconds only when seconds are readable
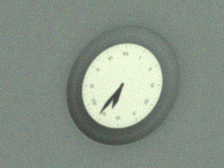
6:36
